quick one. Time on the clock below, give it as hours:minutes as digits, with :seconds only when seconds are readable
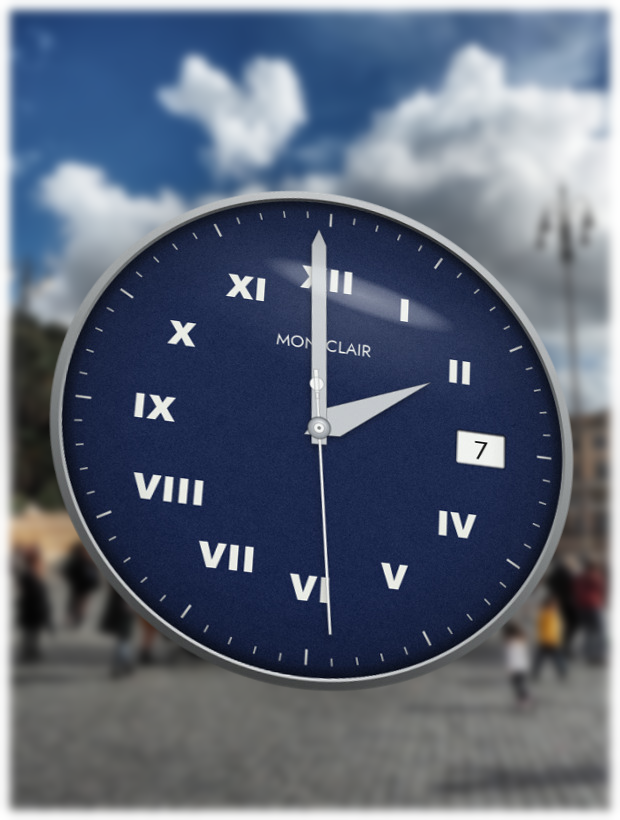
1:59:29
